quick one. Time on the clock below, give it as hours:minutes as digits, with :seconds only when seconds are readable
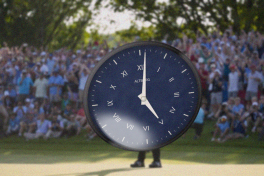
5:01
